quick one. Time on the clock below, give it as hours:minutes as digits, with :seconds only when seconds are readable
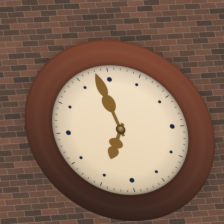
6:58
